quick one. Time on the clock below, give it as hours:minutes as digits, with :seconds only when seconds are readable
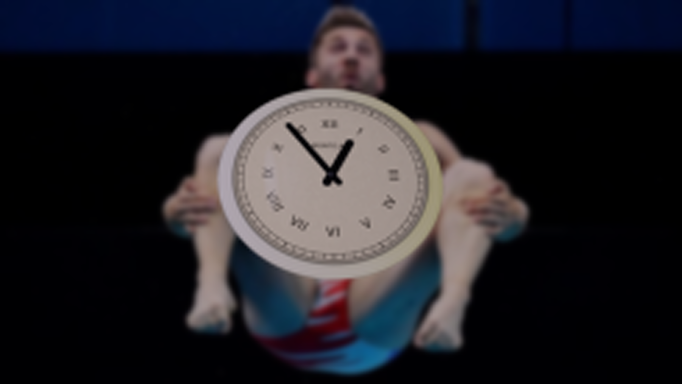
12:54
